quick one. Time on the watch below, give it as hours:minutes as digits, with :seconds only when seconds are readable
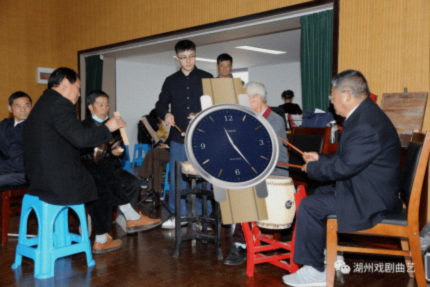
11:25
